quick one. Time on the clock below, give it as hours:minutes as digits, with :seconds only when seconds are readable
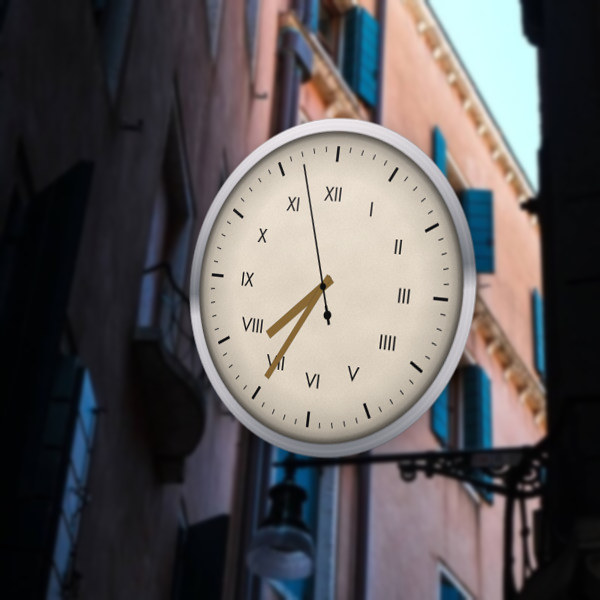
7:34:57
